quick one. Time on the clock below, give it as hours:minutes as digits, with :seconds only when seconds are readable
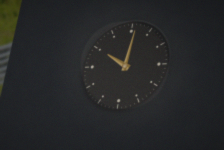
10:01
